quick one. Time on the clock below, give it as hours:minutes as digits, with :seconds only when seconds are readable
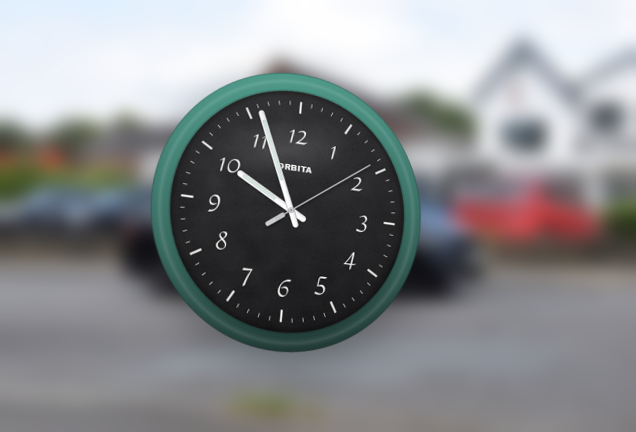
9:56:09
